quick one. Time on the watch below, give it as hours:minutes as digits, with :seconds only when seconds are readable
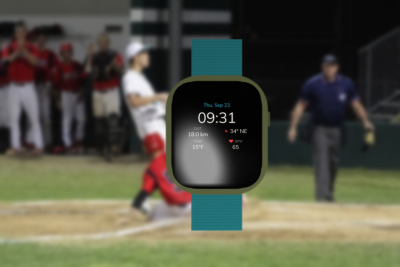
9:31
